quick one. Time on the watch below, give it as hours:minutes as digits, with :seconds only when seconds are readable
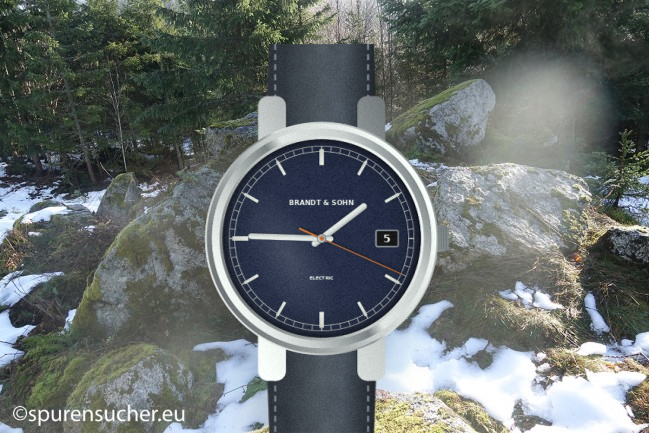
1:45:19
